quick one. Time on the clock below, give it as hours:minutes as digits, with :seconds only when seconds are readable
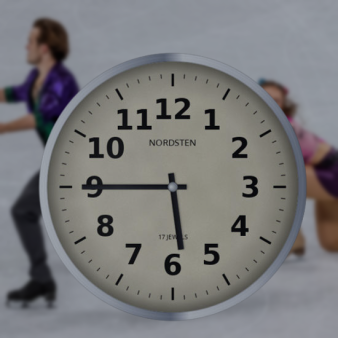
5:45
